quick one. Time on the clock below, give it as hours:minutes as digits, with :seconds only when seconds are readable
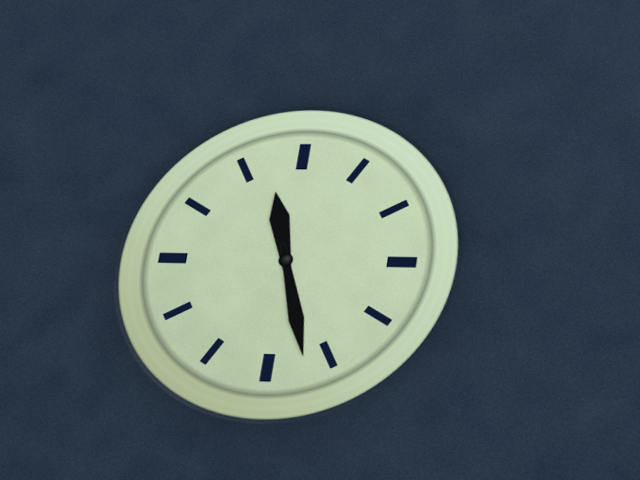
11:27
